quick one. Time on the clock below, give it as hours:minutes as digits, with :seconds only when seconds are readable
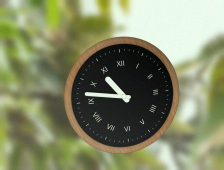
10:47
